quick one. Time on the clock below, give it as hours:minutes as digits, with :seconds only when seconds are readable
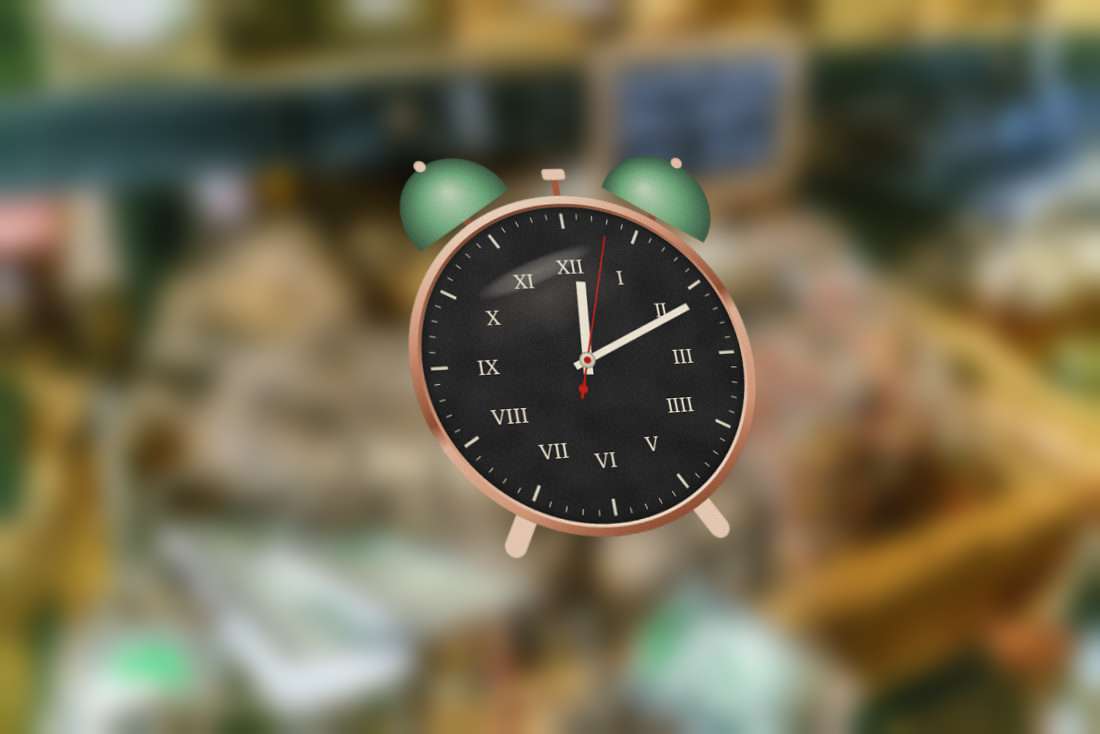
12:11:03
